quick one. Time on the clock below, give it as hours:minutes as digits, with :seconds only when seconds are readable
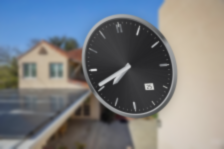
7:41
